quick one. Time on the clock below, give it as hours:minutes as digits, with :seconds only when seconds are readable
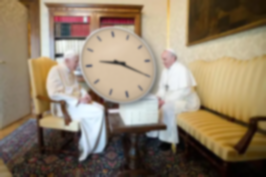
9:20
